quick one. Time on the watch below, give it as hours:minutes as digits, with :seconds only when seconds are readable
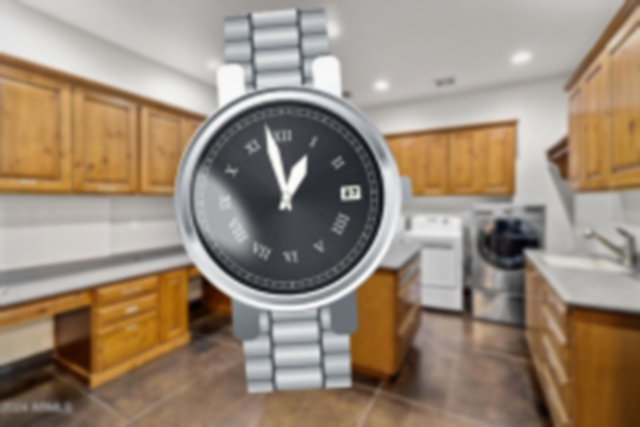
12:58
